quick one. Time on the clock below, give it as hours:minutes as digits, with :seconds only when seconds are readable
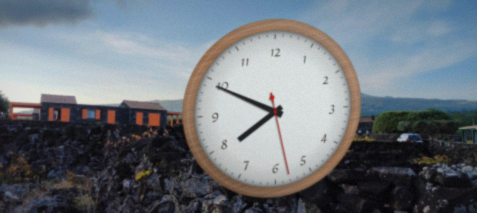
7:49:28
